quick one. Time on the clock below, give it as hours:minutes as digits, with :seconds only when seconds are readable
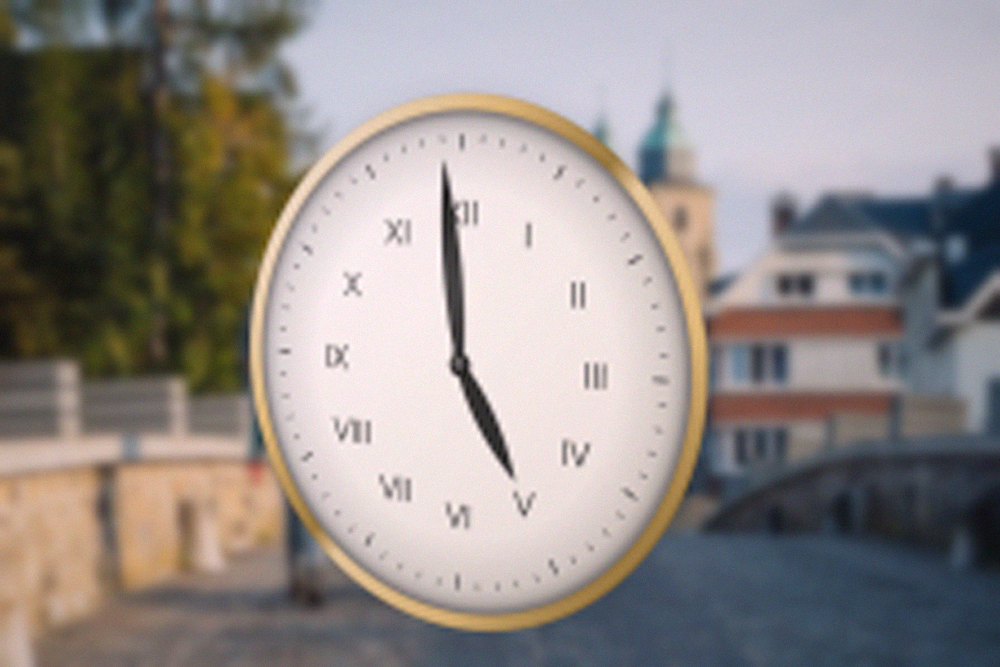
4:59
